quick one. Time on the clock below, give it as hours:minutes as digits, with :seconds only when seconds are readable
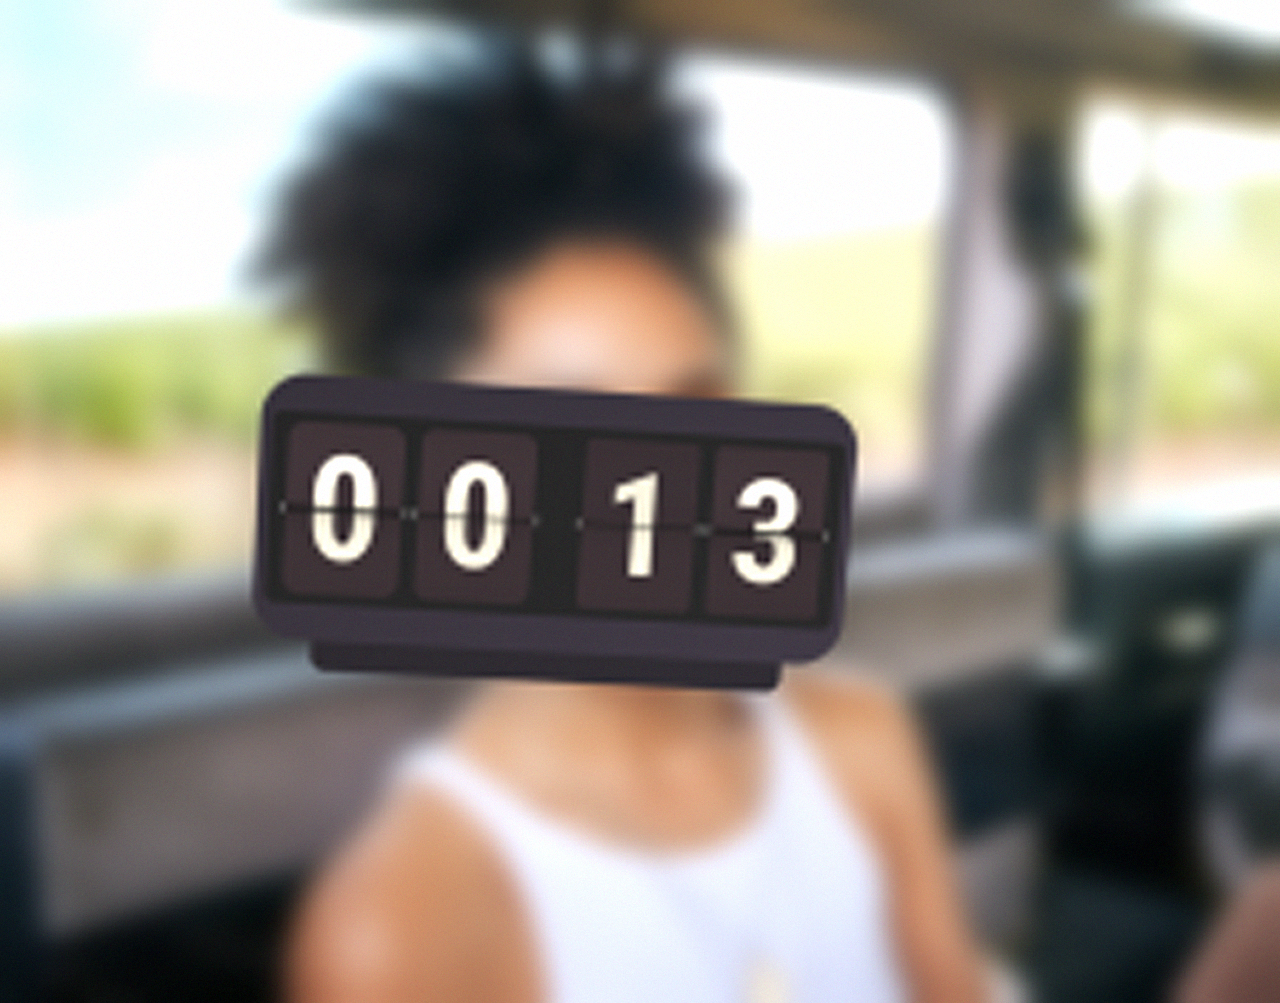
0:13
